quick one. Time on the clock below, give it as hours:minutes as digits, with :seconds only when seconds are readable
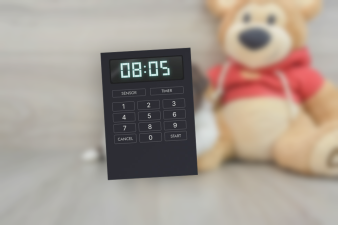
8:05
